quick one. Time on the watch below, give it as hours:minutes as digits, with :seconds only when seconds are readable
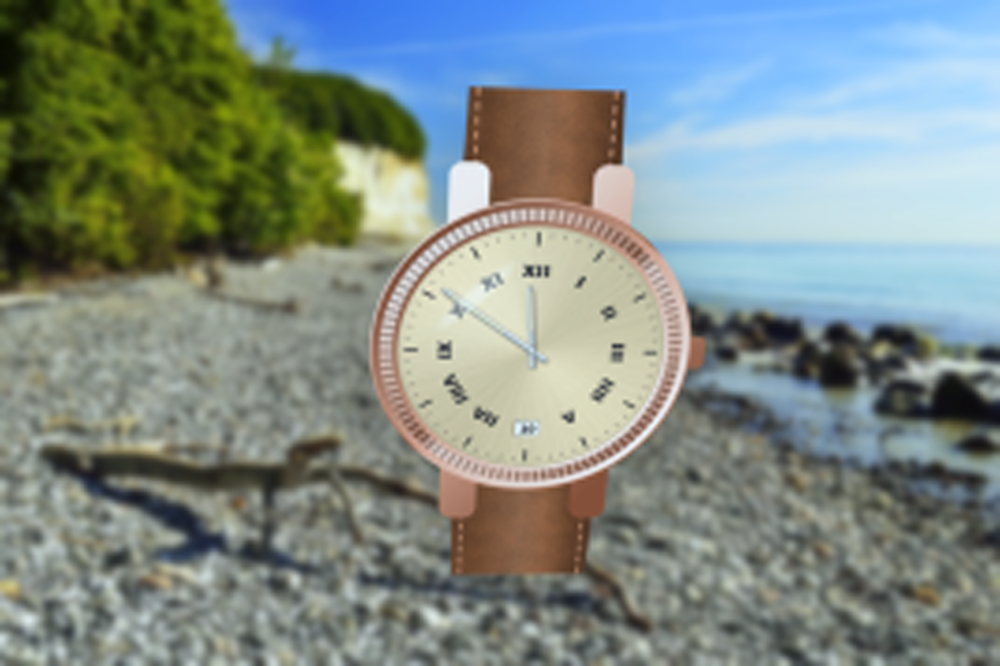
11:51
